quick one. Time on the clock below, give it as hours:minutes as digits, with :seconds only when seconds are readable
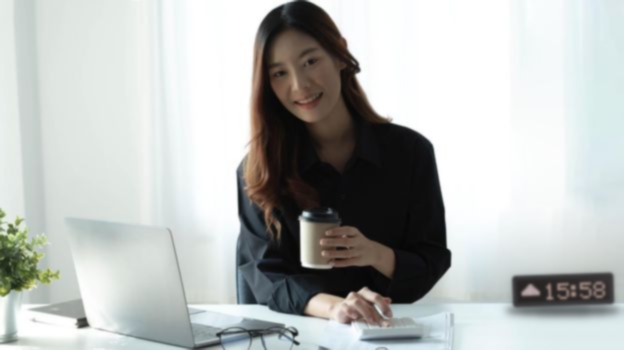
15:58
